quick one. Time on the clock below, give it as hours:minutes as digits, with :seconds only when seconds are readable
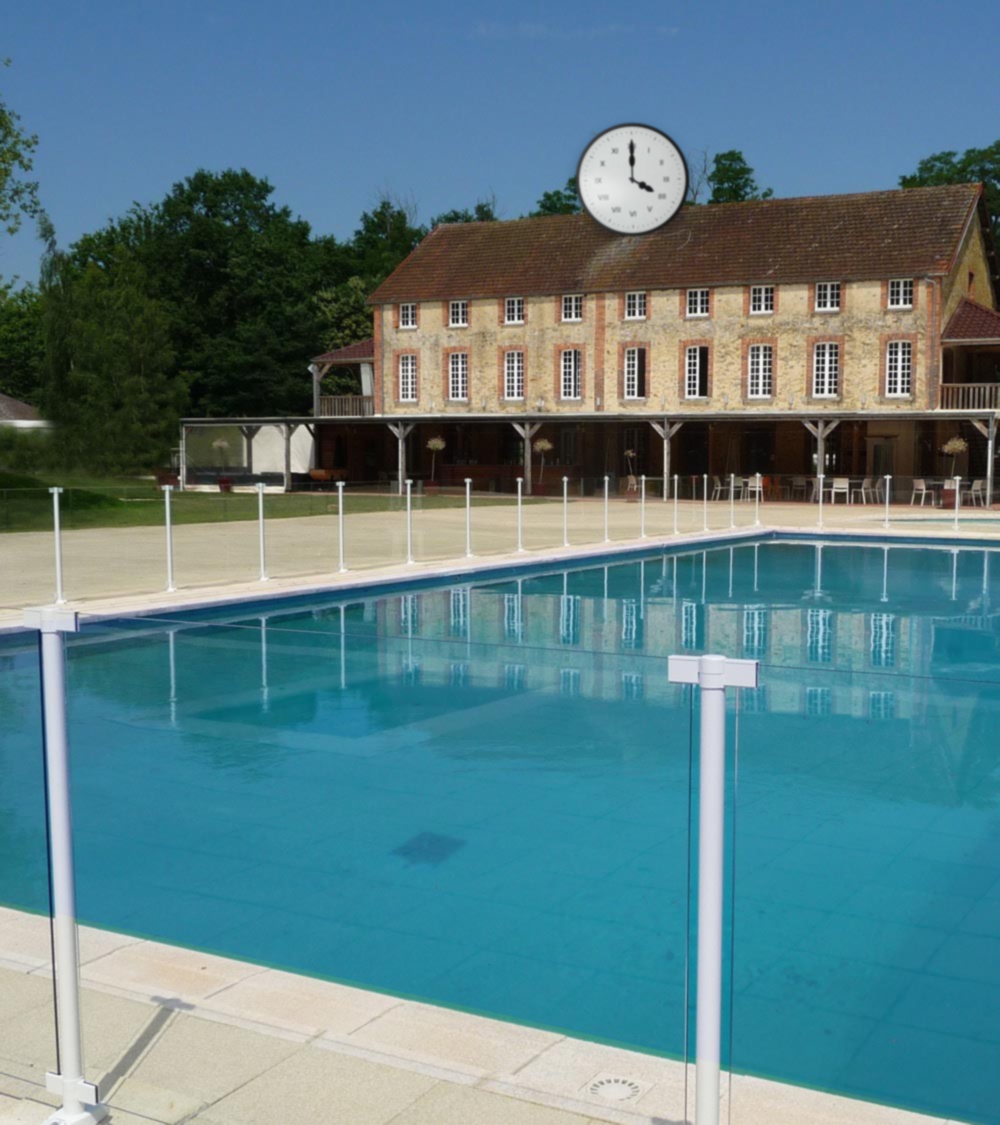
4:00
